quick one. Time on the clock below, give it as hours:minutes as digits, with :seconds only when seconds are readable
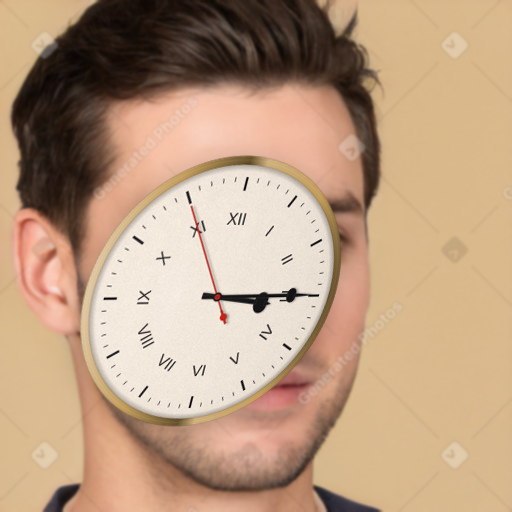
3:14:55
